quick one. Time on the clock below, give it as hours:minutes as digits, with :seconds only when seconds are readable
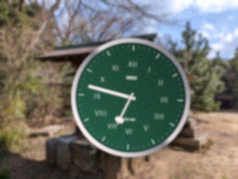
6:47
